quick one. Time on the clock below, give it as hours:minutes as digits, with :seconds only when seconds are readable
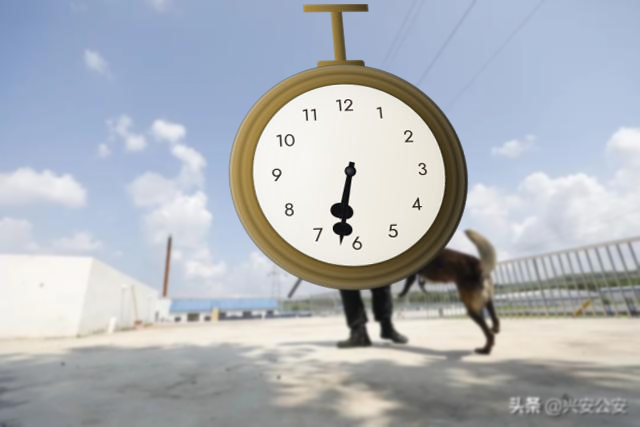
6:32
